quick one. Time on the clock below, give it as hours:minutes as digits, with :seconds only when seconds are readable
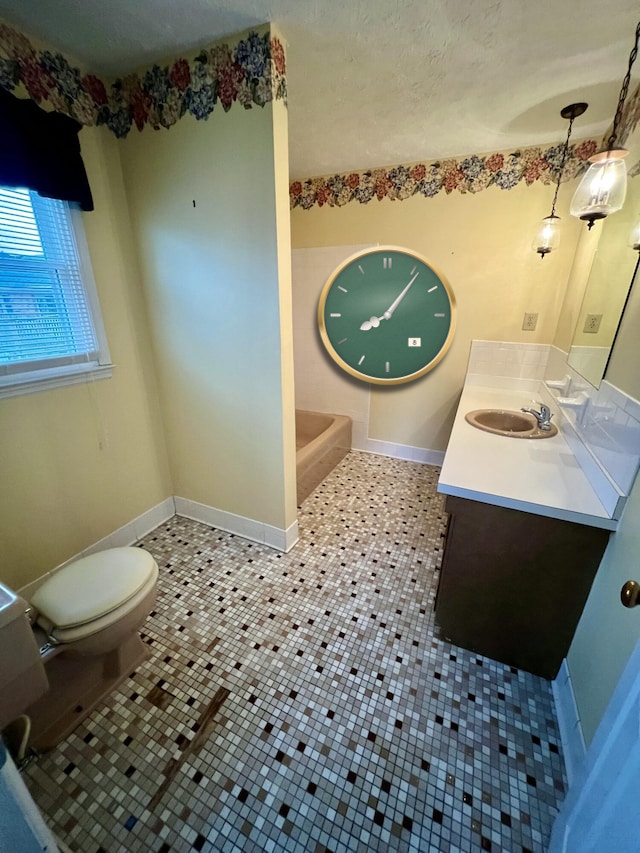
8:06
